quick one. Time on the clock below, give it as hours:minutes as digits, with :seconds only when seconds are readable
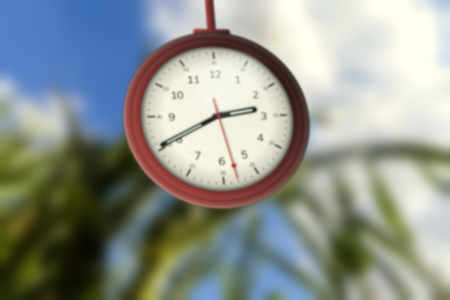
2:40:28
